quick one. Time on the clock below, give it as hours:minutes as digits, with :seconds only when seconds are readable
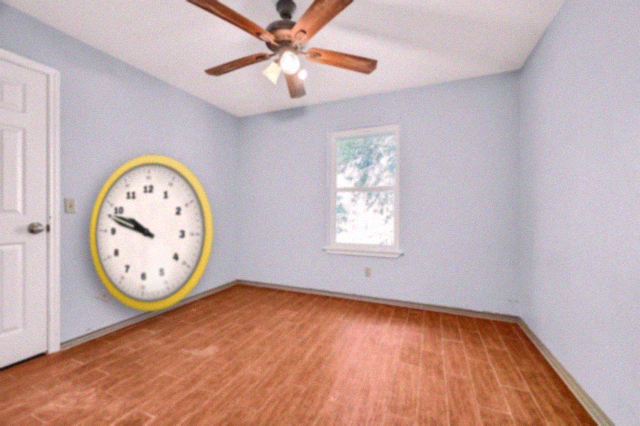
9:48
